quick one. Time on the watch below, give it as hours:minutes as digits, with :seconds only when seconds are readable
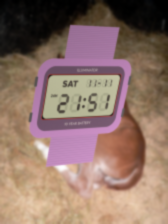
21:51
